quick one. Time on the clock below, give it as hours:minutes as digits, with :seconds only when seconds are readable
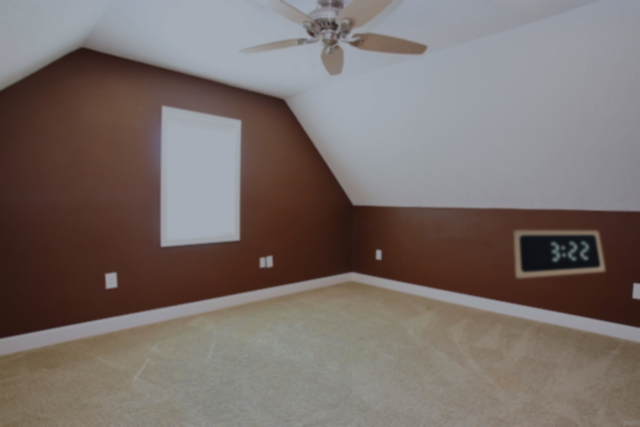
3:22
